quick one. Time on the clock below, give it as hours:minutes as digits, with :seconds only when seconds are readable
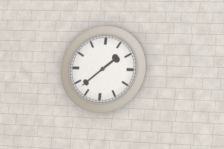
1:38
